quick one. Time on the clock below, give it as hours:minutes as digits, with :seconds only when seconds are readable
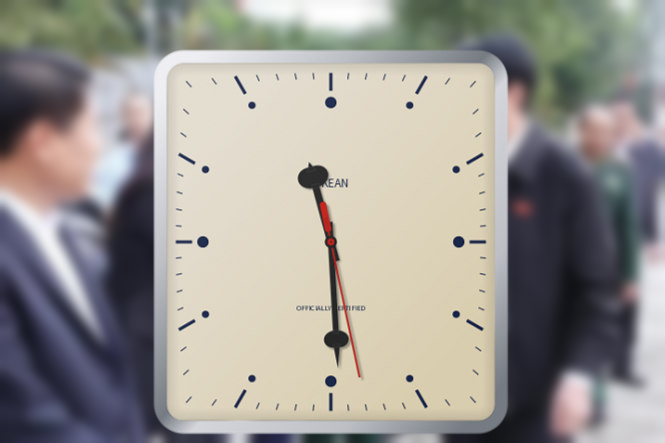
11:29:28
